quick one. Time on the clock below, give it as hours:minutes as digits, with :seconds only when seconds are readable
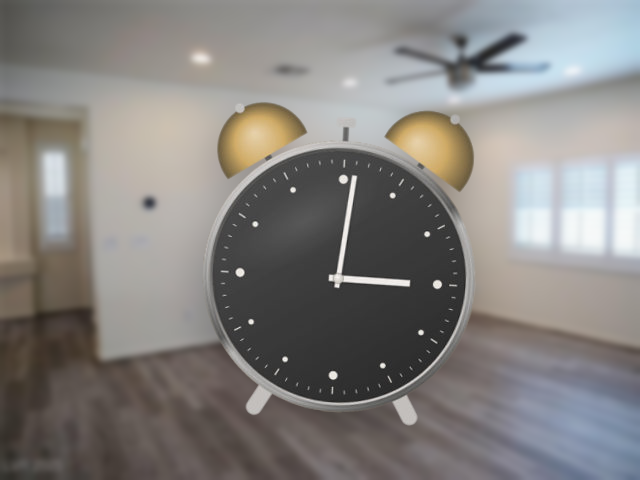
3:01
